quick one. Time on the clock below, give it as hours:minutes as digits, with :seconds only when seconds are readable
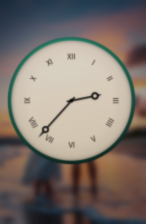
2:37
